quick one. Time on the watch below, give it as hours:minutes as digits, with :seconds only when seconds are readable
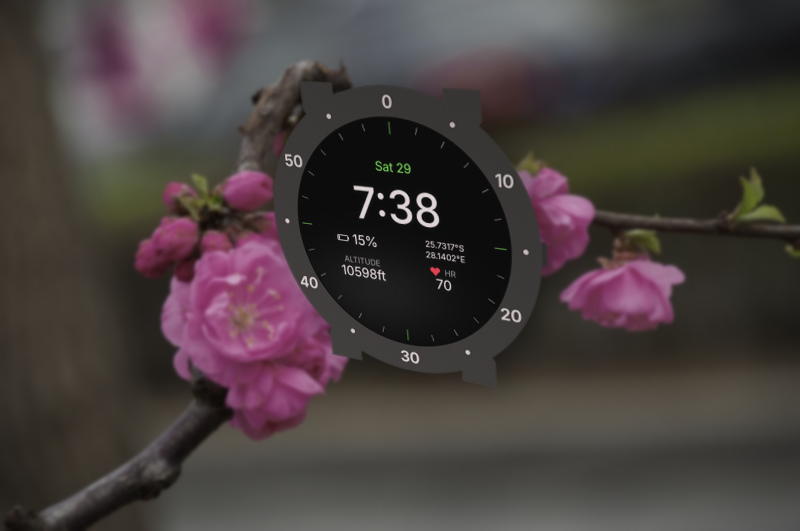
7:38
